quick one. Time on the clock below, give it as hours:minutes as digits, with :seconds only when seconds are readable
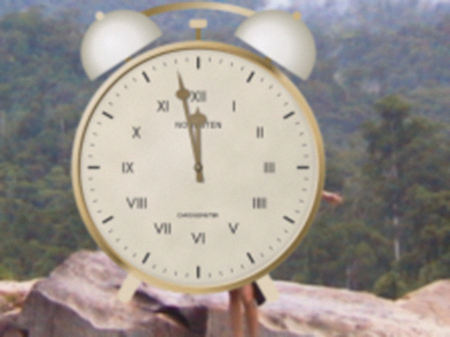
11:58
